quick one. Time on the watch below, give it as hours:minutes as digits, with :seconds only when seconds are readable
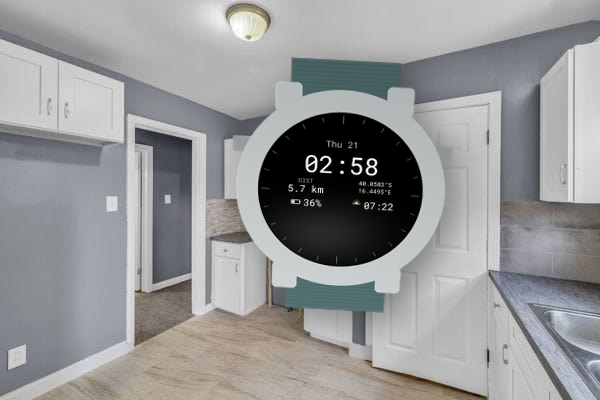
2:58
